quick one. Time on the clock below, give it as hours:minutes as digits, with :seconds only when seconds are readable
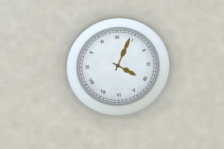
4:04
